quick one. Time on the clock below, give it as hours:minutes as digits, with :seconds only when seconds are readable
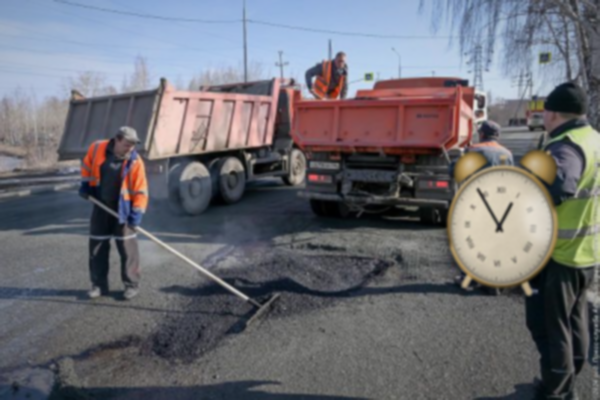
12:54
